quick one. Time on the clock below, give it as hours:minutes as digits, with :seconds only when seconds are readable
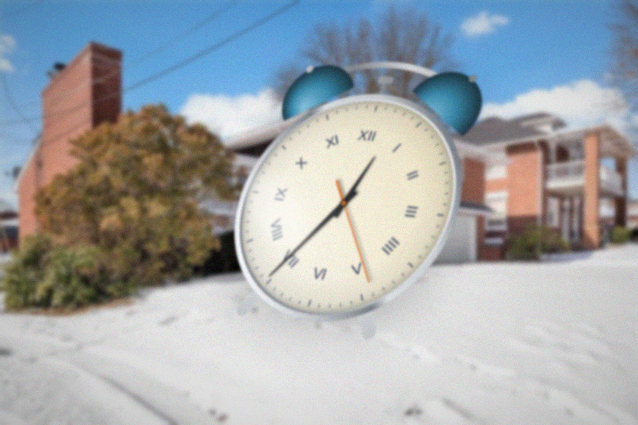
12:35:24
